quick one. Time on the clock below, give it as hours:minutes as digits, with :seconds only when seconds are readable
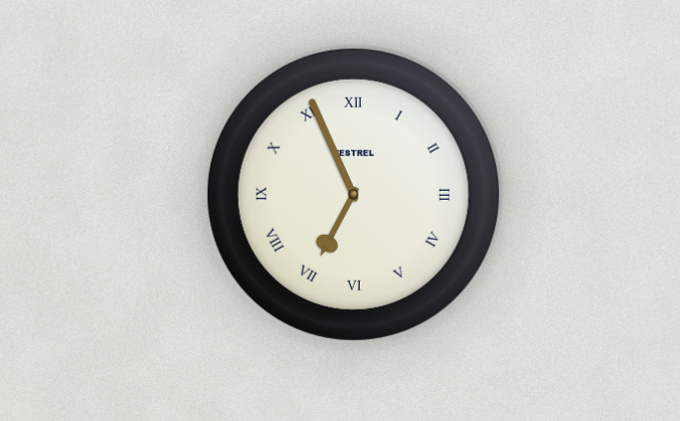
6:56
